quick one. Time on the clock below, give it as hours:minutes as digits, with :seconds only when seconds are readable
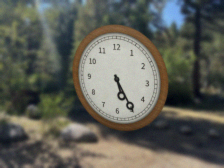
5:25
